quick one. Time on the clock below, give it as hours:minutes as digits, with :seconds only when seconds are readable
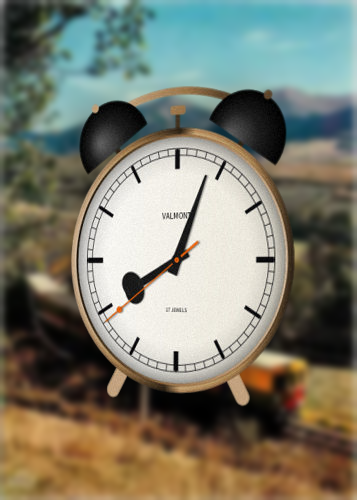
8:03:39
